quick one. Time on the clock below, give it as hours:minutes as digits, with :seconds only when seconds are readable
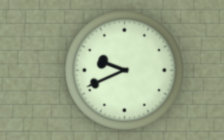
9:41
